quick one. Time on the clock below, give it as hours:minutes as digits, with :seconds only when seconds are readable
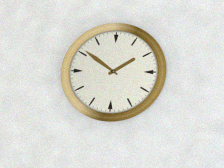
1:51
